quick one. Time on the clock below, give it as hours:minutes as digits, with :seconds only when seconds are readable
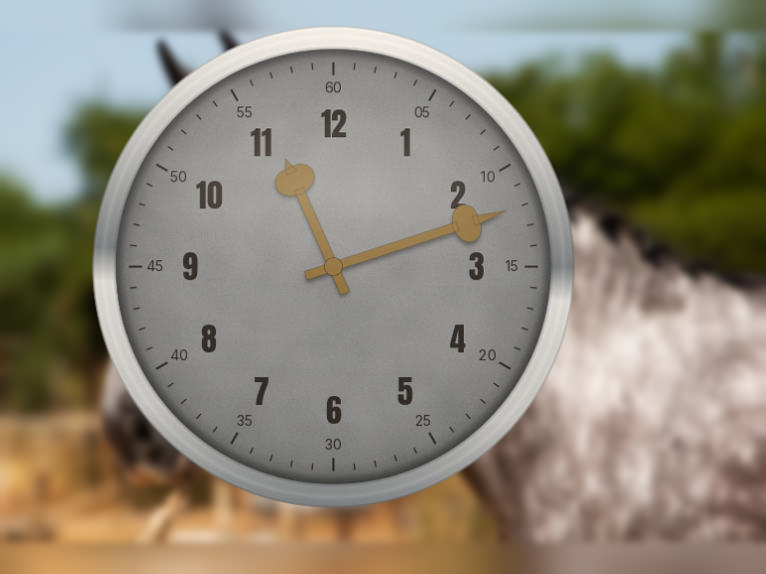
11:12
